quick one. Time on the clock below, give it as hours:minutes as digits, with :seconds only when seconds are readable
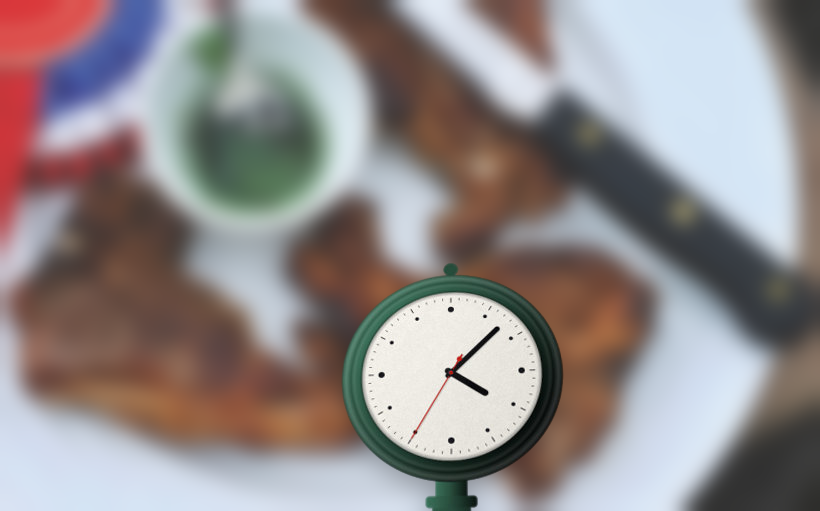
4:07:35
